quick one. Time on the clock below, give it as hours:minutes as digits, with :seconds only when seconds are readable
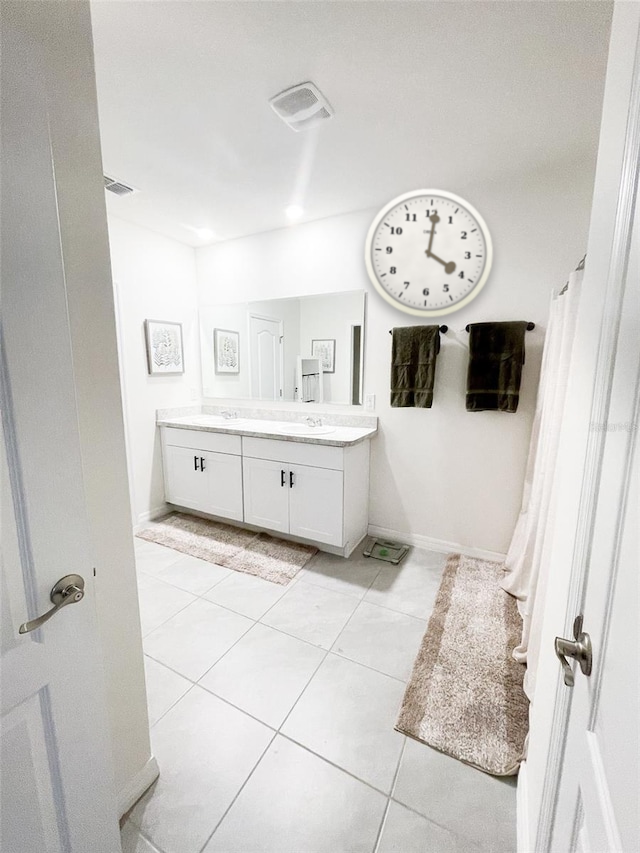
4:01
